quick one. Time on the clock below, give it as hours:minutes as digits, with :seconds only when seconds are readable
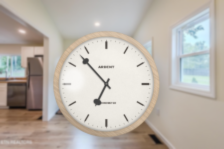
6:53
